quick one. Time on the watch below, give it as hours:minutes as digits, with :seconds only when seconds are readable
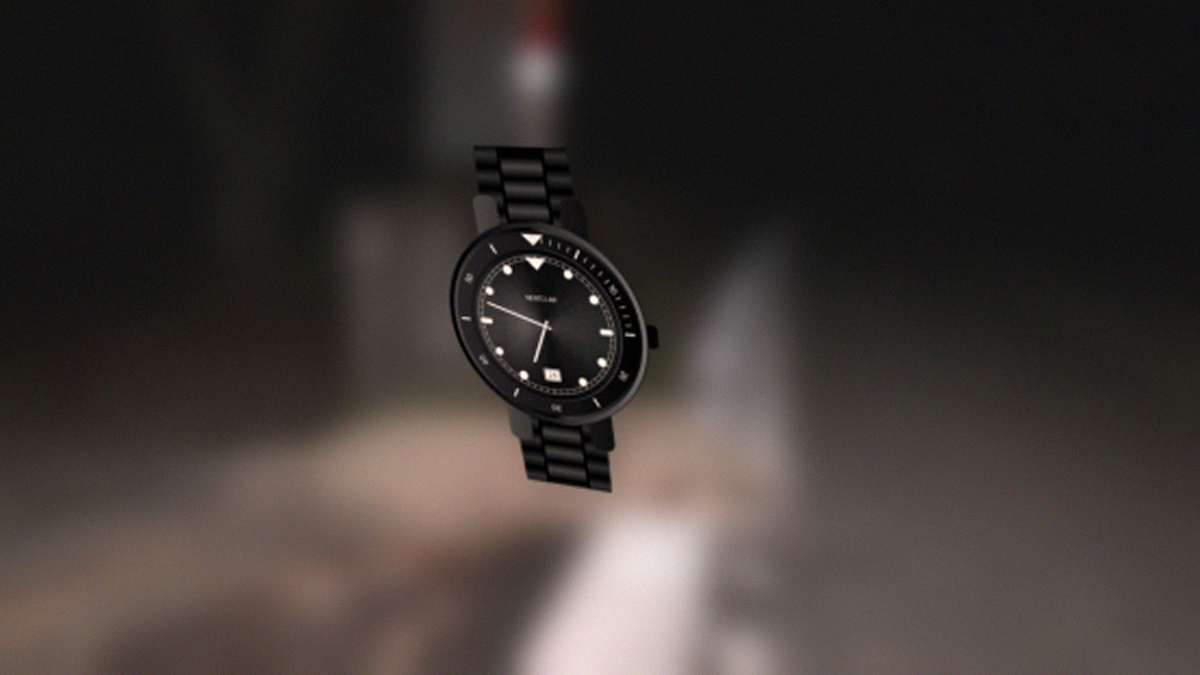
6:48
